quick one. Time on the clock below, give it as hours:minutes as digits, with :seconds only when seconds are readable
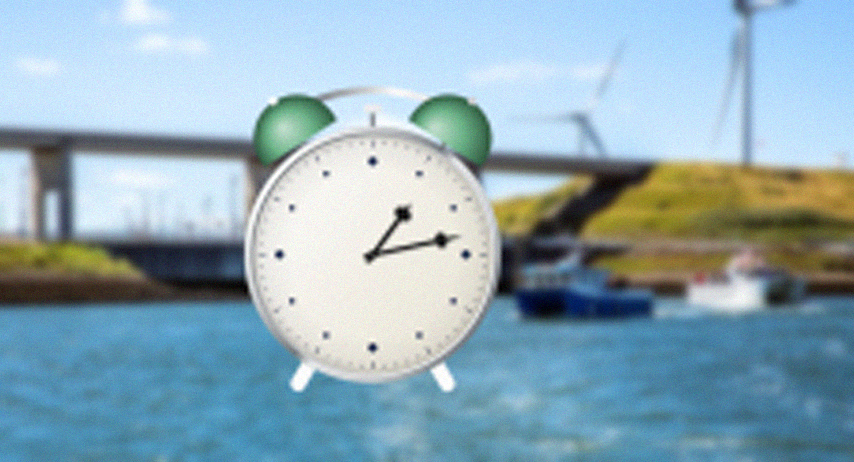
1:13
